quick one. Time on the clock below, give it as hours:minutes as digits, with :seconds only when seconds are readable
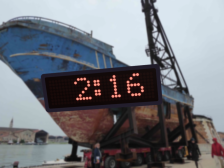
2:16
